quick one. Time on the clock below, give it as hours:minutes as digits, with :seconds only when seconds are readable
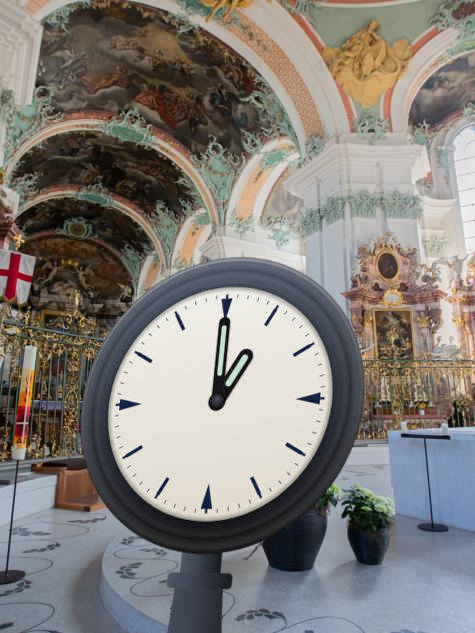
1:00
